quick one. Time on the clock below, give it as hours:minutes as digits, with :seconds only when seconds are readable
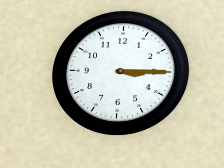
3:15
